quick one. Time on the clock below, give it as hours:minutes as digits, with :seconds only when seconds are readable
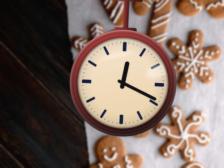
12:19
